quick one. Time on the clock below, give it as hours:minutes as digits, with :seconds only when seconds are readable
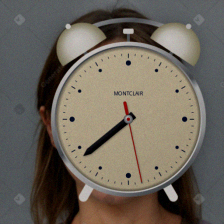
7:38:28
